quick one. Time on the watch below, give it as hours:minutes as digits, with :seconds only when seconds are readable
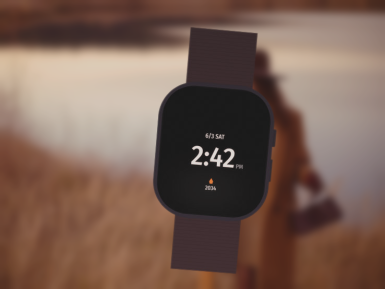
2:42
